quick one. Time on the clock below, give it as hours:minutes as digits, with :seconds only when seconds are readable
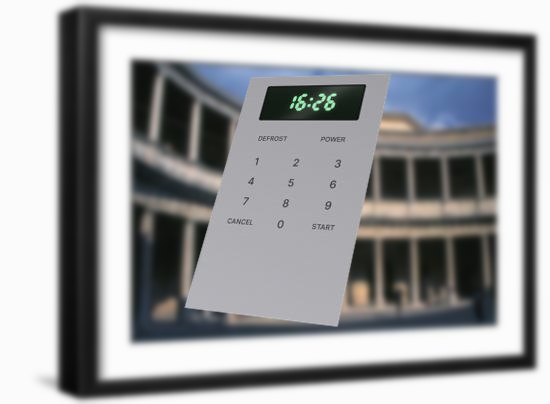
16:26
